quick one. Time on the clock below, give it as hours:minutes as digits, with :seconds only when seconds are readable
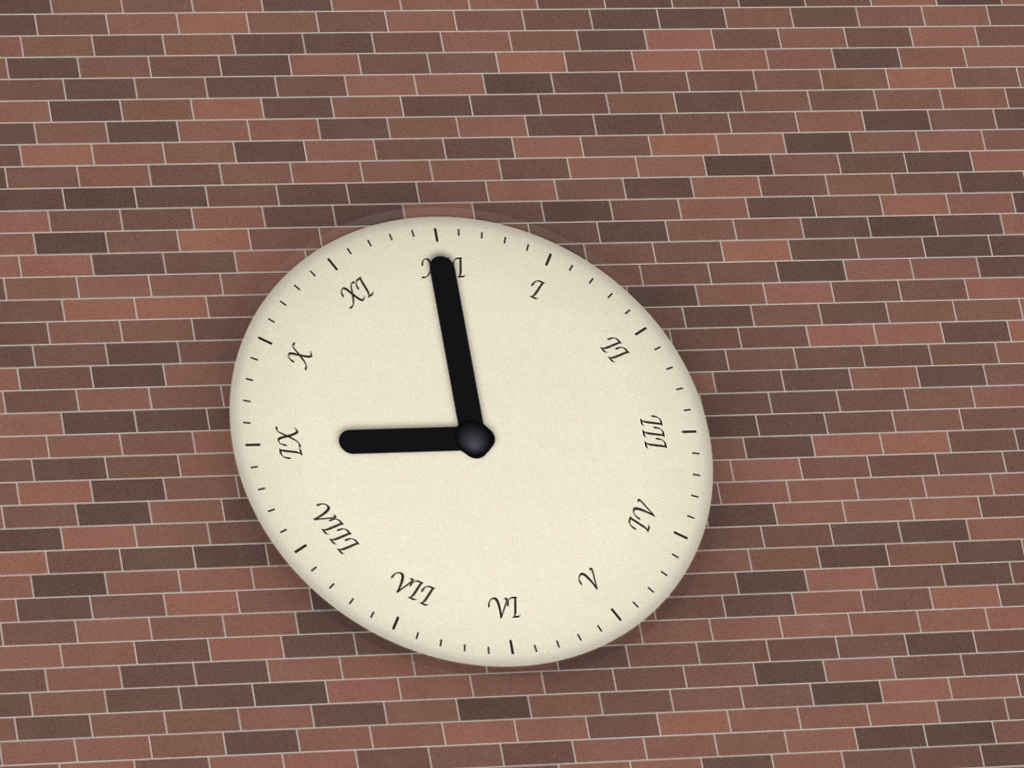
9:00
